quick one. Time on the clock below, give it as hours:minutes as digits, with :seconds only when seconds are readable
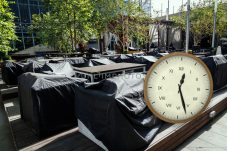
12:27
